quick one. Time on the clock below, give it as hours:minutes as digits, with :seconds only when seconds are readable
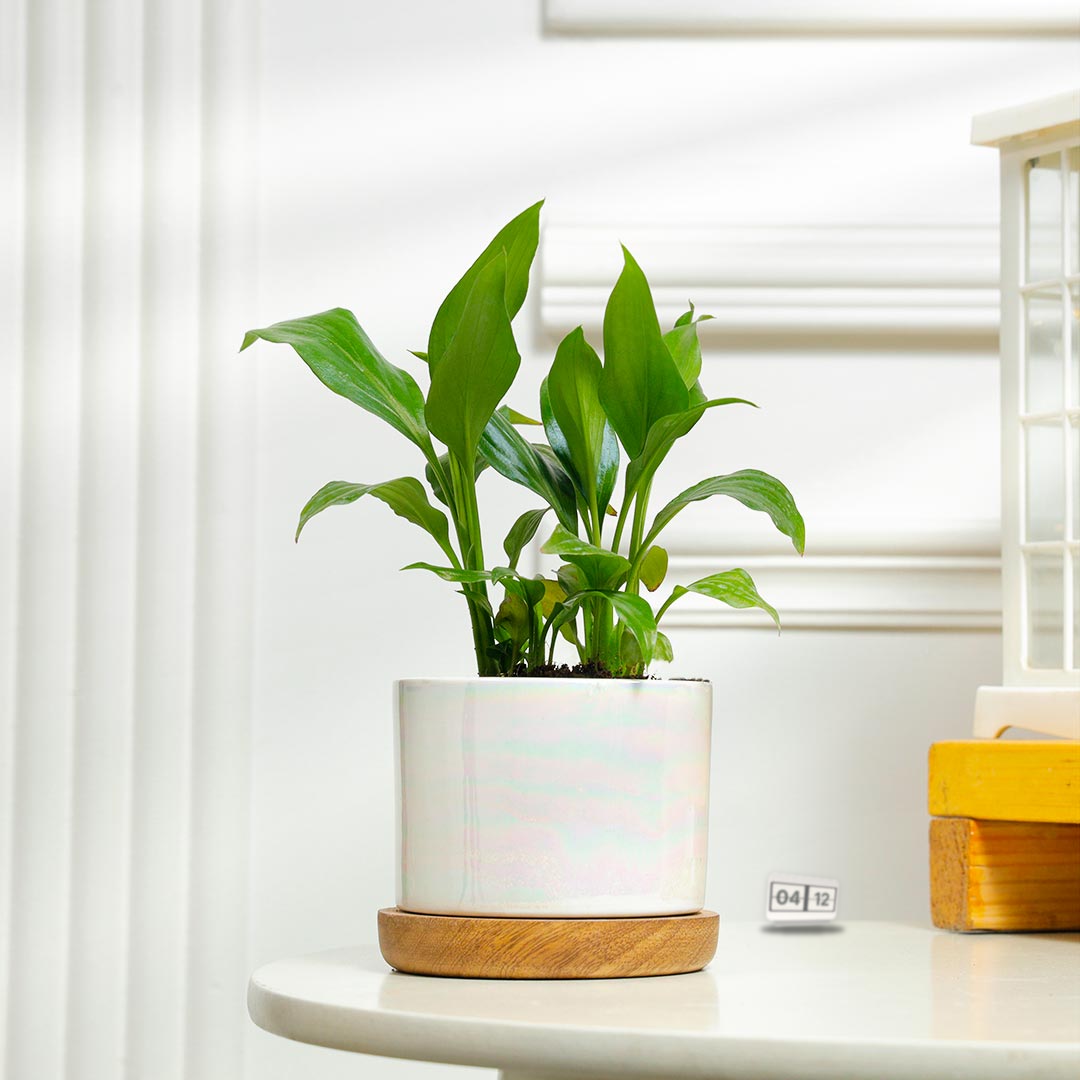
4:12
